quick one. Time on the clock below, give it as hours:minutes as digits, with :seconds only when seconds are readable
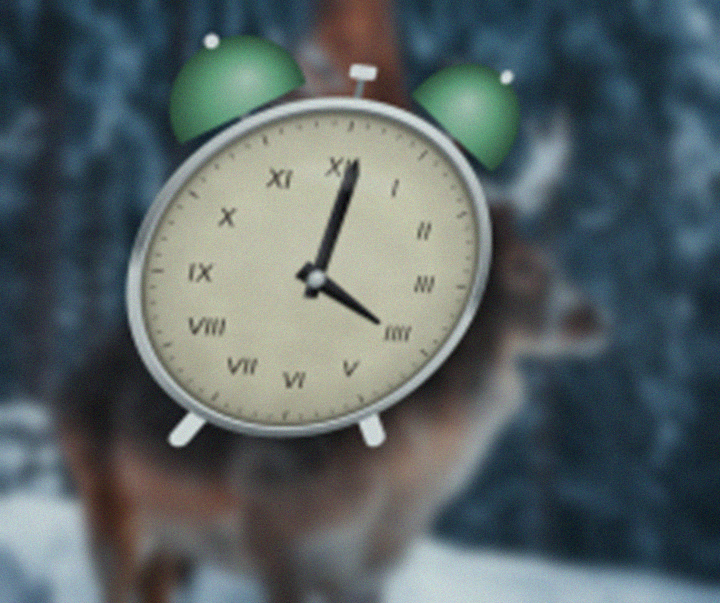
4:01
